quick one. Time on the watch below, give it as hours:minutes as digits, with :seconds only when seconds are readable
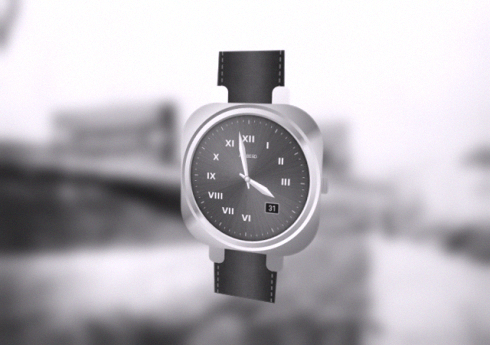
3:58
